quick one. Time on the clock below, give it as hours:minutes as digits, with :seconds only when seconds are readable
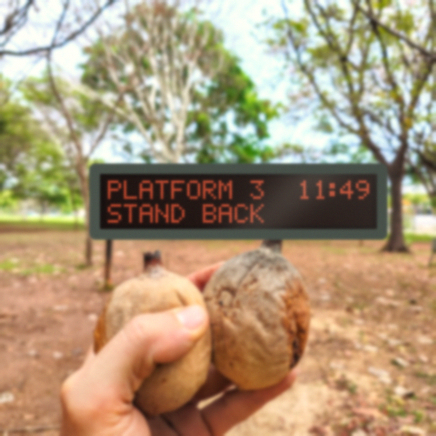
11:49
